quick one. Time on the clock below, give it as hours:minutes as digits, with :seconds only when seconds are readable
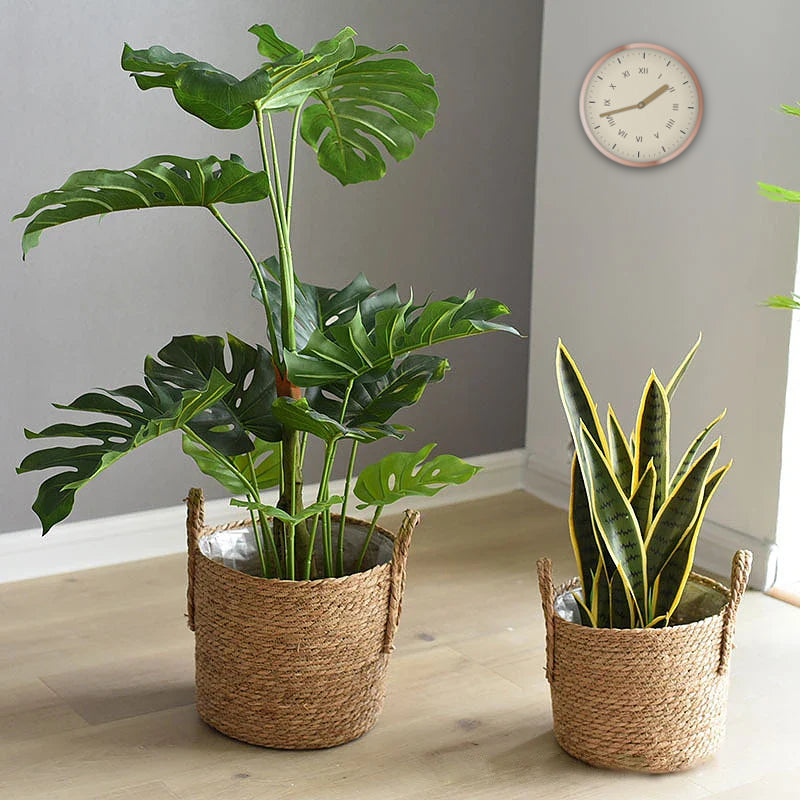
1:42
